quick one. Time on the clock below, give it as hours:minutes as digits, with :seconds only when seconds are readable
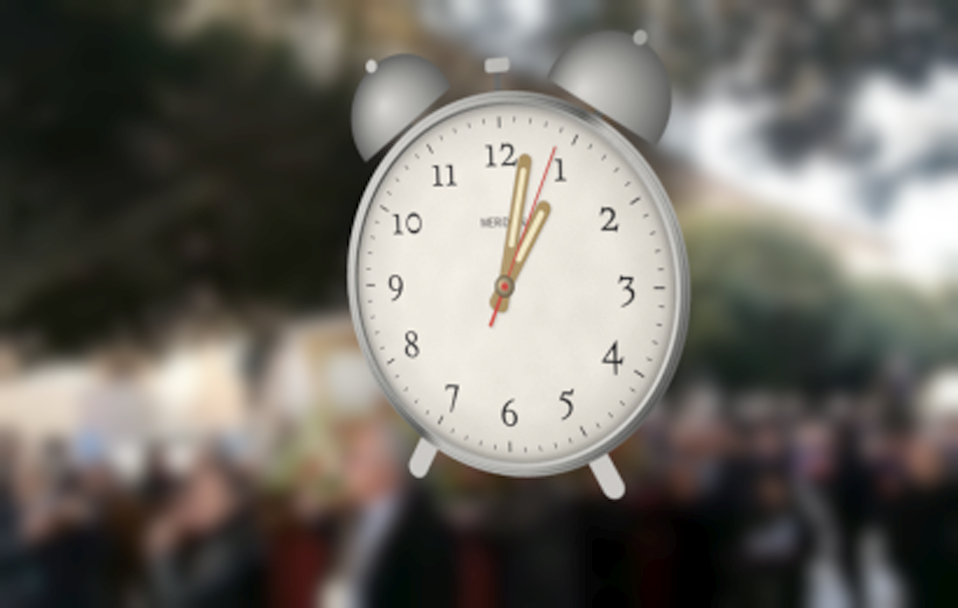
1:02:04
